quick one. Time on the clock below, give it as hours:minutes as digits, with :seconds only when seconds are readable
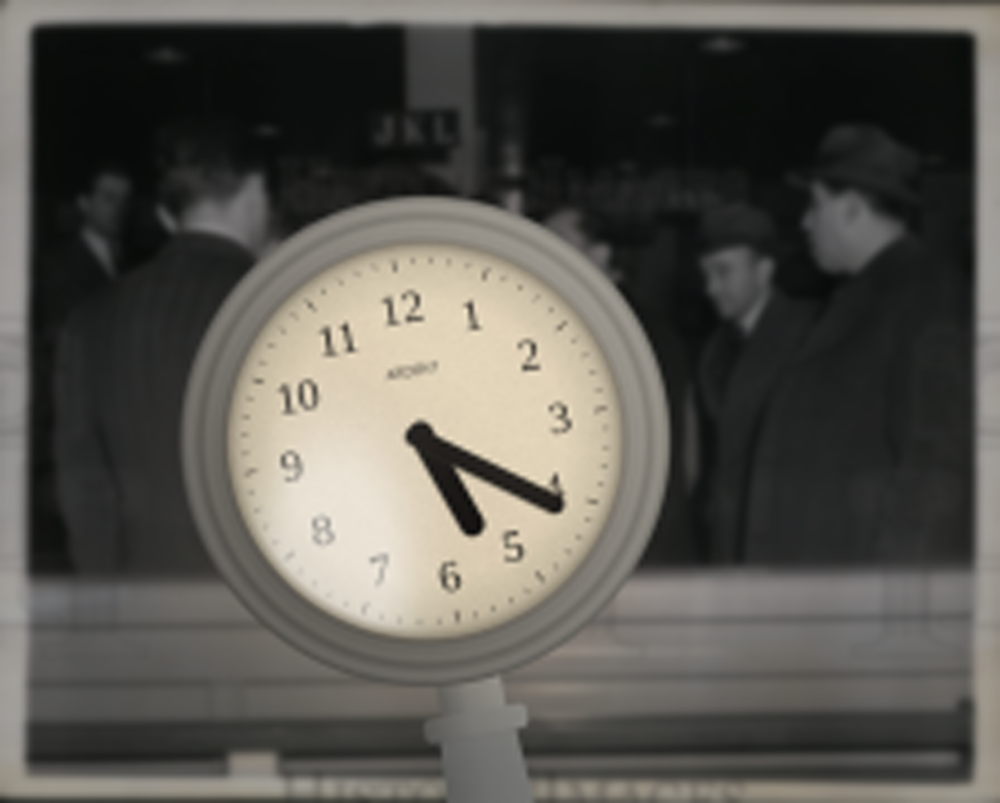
5:21
